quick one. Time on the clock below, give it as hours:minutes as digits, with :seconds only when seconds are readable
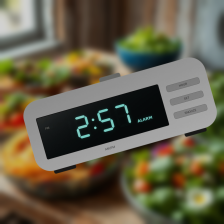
2:57
